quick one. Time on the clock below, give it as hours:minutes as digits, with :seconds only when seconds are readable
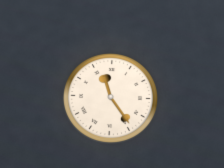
11:24
